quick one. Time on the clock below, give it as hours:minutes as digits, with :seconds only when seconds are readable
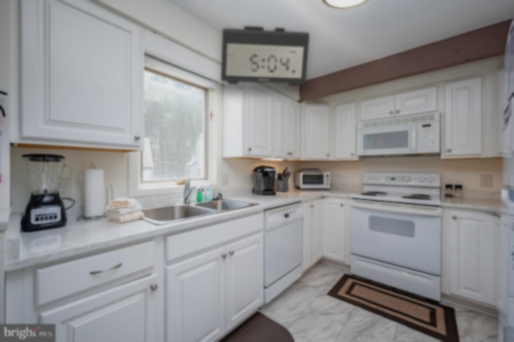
5:04
